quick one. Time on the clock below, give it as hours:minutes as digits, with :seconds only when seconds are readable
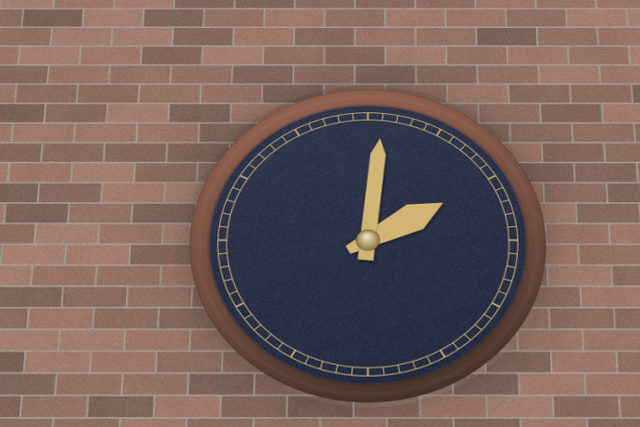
2:01
